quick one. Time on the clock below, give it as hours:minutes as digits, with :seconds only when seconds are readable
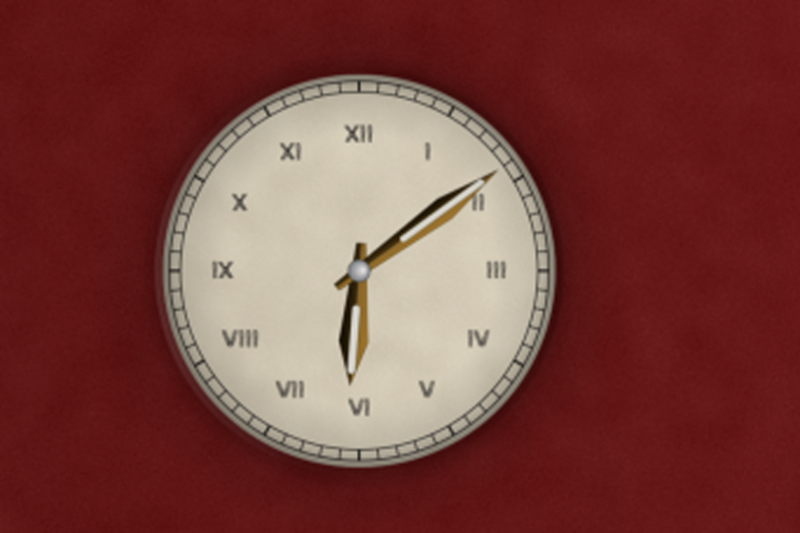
6:09
